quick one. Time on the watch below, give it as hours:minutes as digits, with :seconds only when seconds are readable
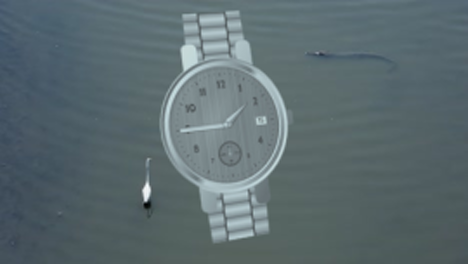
1:45
